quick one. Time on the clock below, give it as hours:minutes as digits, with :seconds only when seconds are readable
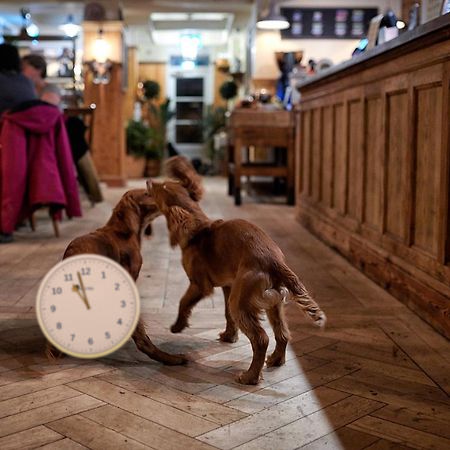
10:58
